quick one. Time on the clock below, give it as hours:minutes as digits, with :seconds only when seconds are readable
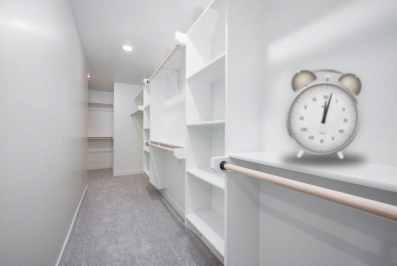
12:02
